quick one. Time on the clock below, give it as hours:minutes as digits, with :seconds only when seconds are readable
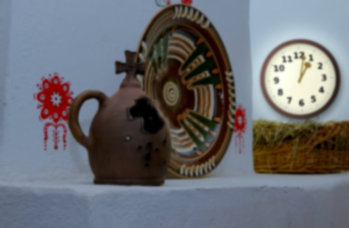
1:02
